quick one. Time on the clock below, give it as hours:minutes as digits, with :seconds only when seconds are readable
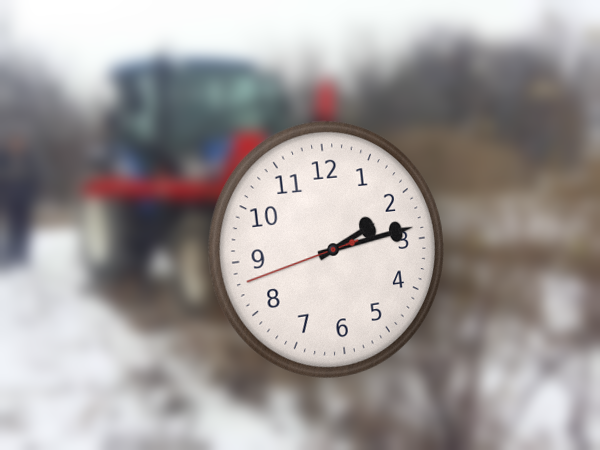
2:13:43
